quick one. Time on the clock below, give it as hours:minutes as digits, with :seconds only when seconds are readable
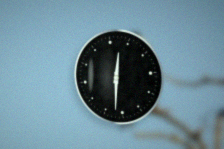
12:32
